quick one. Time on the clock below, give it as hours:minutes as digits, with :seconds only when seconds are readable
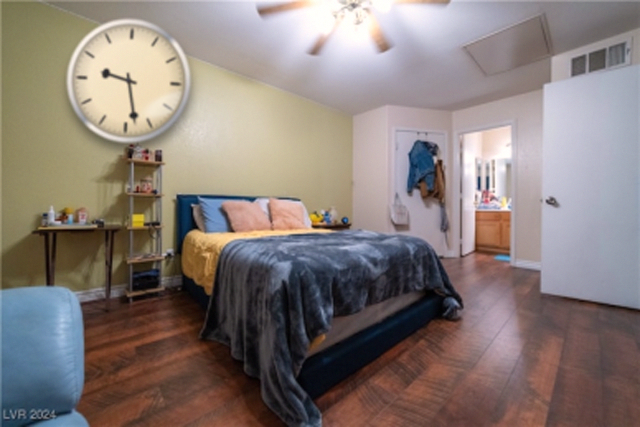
9:28
